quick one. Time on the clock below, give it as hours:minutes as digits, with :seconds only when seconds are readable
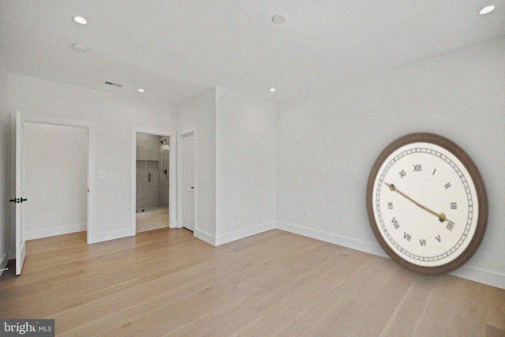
3:50
